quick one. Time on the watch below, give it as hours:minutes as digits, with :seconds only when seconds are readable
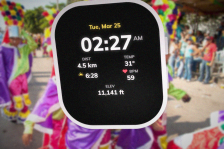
2:27
